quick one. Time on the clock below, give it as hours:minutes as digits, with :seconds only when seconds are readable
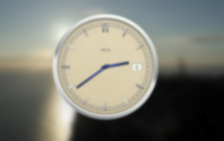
2:39
